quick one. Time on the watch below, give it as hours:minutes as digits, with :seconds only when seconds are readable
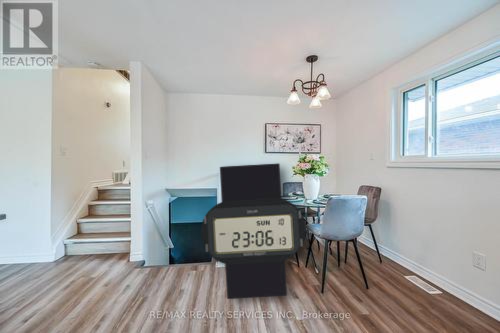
23:06
